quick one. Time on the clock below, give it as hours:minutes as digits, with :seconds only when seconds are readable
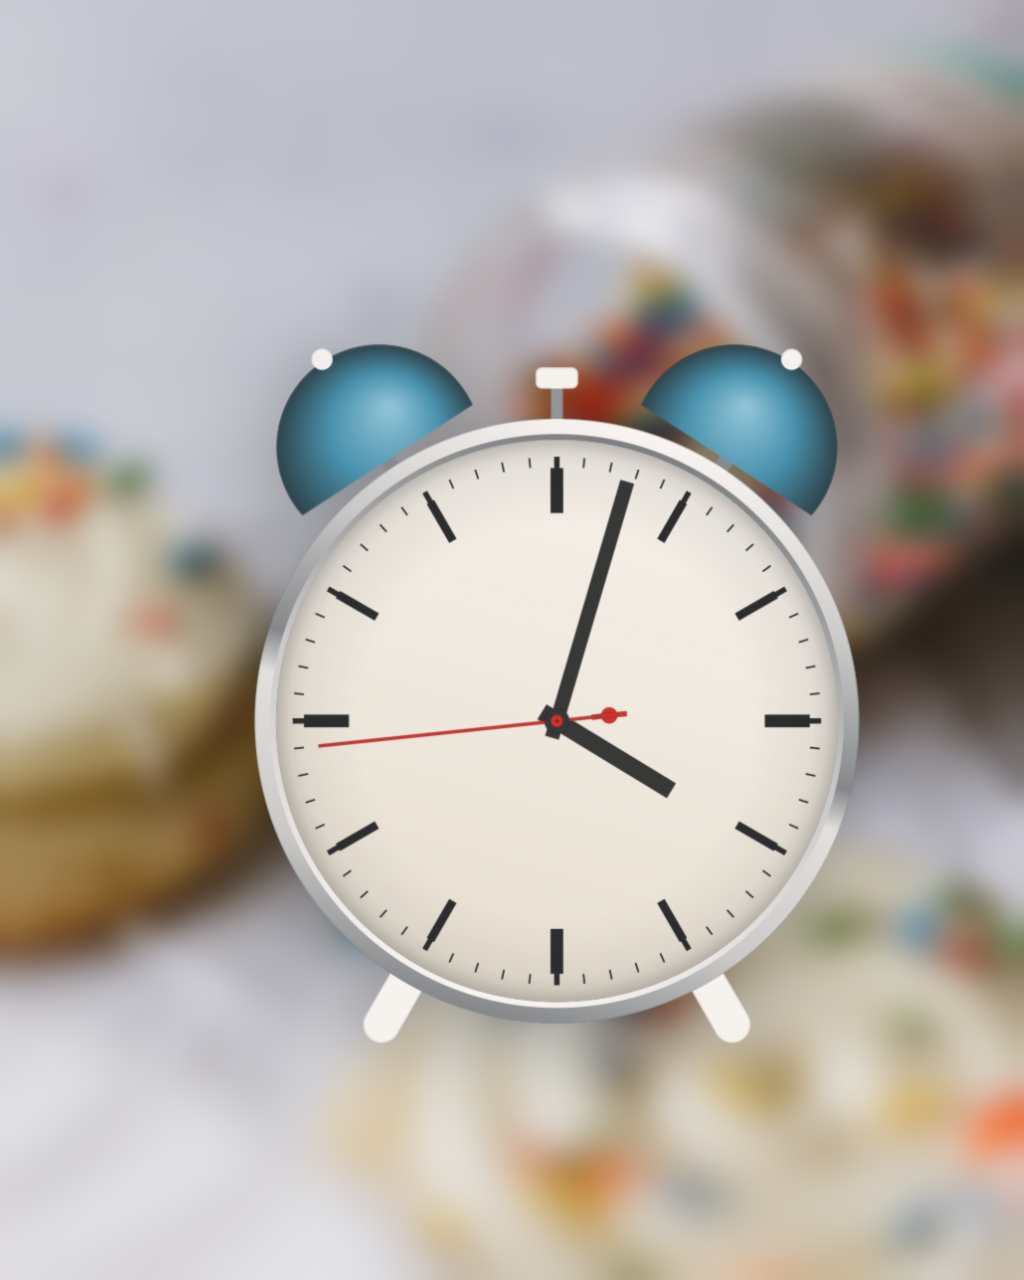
4:02:44
